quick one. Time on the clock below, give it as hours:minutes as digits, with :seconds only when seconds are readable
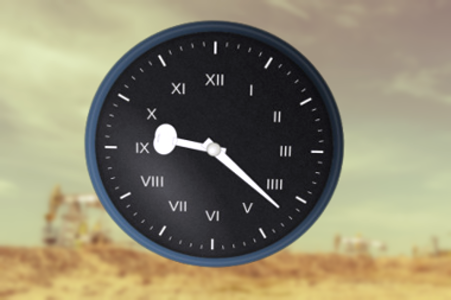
9:22
